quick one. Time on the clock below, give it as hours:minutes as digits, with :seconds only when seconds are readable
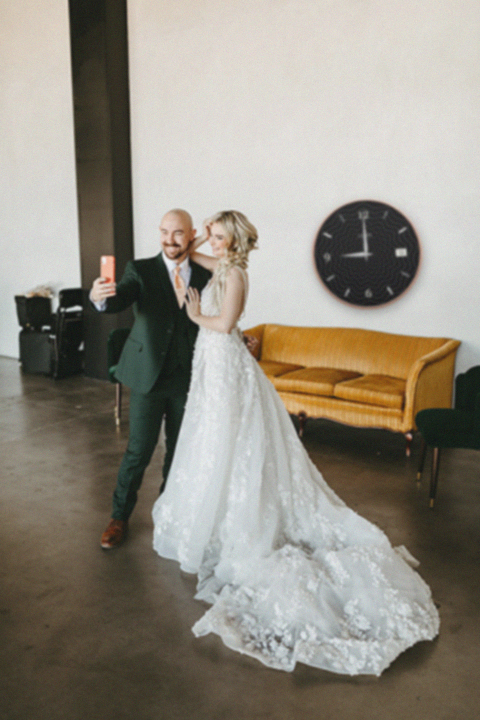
9:00
